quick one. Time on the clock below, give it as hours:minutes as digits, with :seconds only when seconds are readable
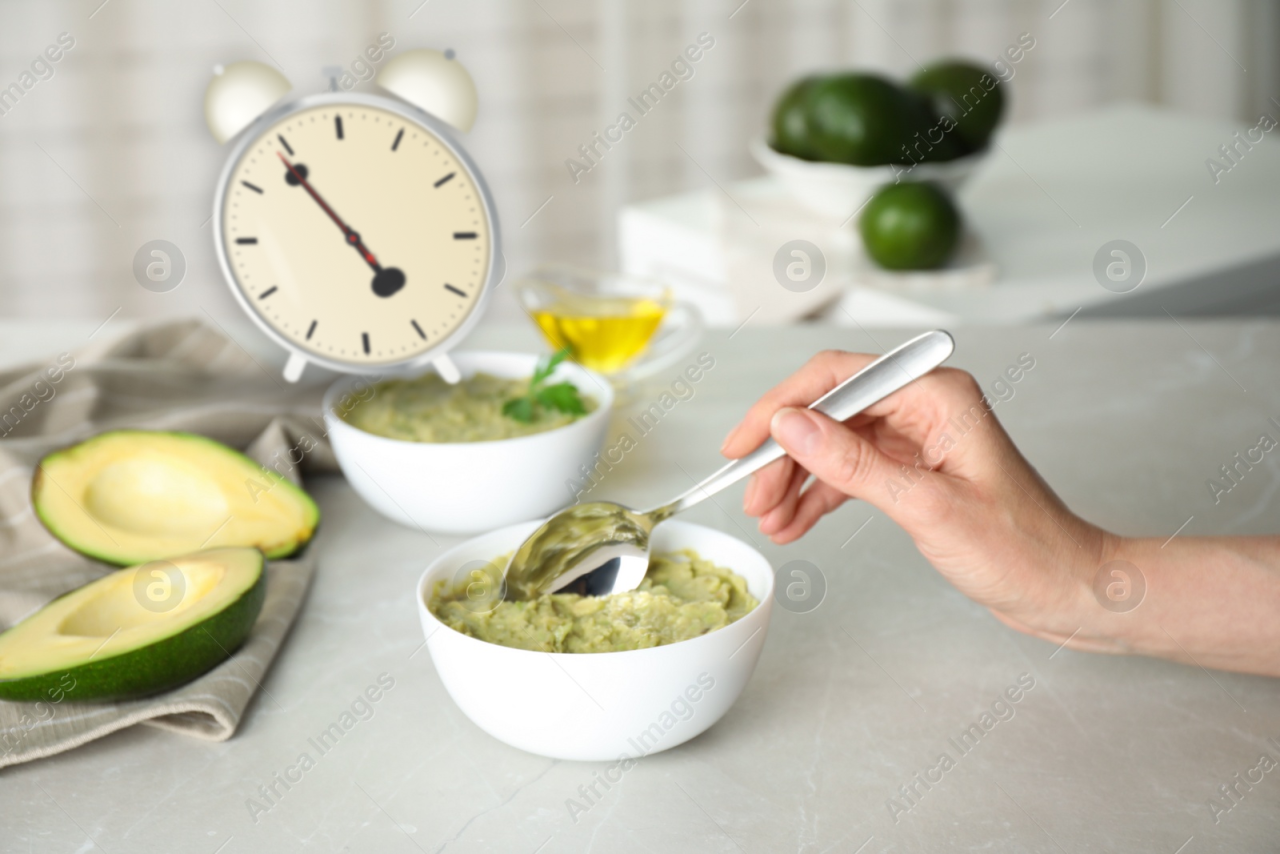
4:53:54
